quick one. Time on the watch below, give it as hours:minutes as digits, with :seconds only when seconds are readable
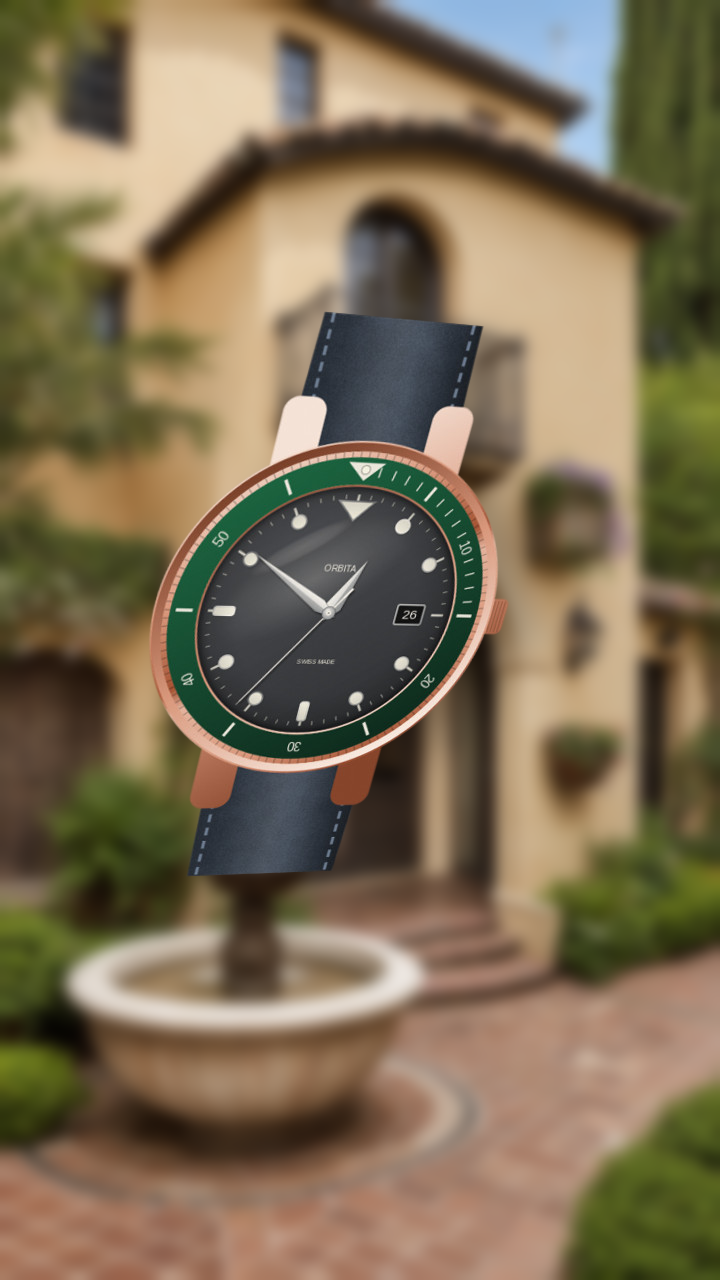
12:50:36
